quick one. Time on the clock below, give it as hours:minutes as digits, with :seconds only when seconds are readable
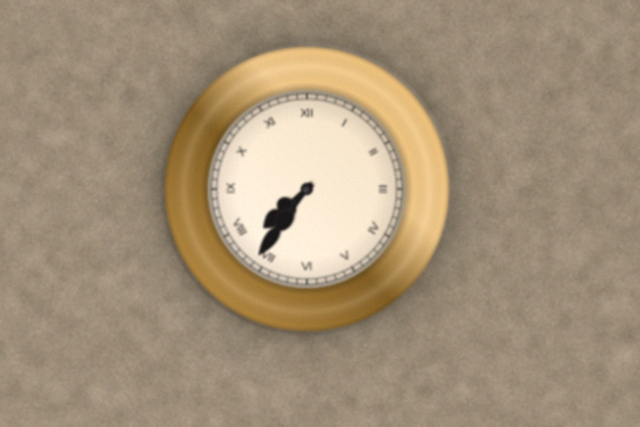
7:36
